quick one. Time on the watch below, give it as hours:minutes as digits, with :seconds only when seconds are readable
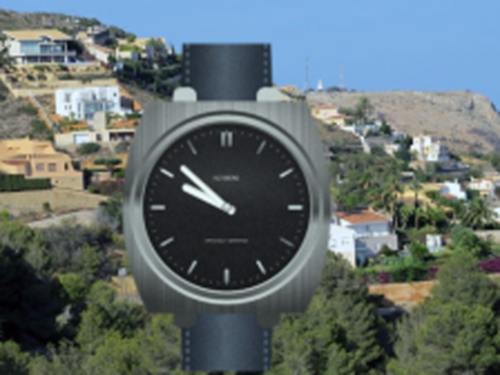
9:52
